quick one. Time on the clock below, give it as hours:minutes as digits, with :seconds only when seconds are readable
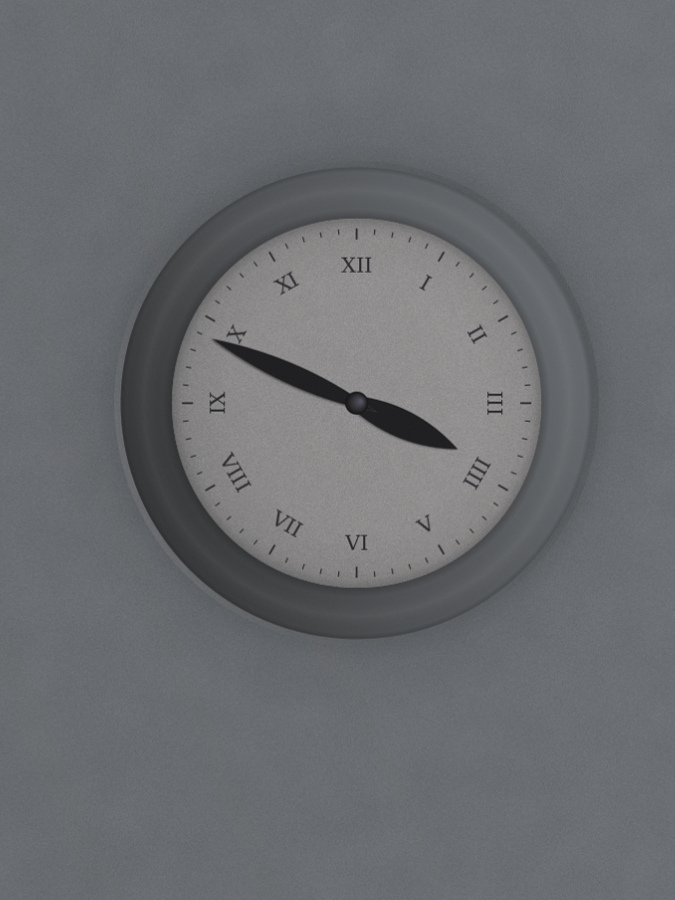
3:49
